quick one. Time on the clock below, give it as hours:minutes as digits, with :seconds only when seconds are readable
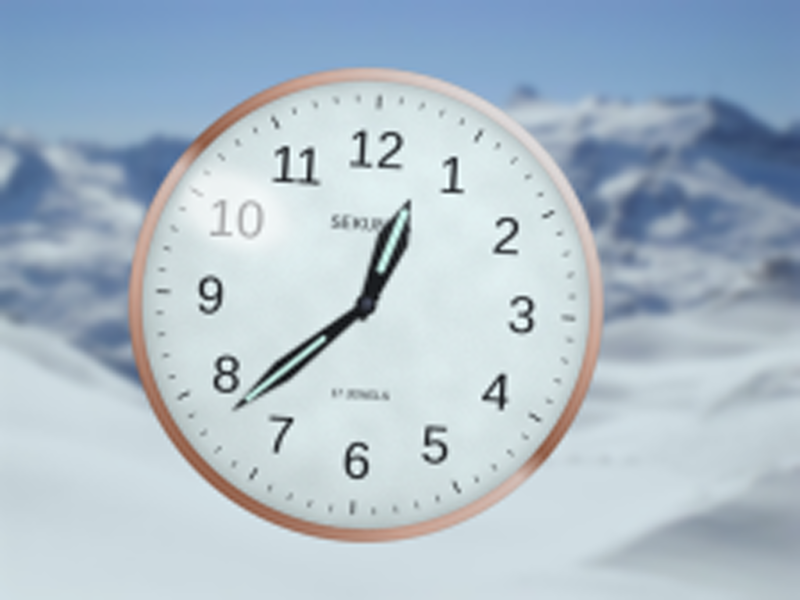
12:38
